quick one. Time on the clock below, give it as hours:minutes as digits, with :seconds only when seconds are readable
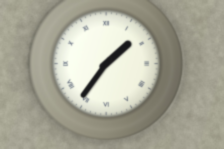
1:36
